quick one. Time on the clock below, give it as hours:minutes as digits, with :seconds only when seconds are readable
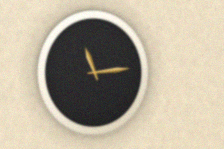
11:14
